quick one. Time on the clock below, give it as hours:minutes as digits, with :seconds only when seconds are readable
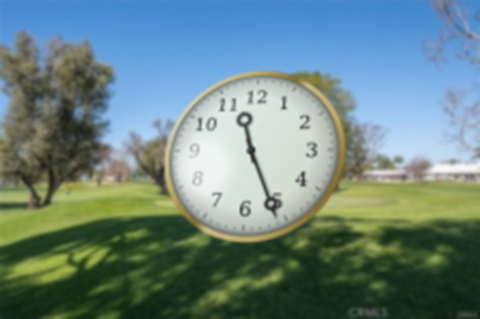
11:26
